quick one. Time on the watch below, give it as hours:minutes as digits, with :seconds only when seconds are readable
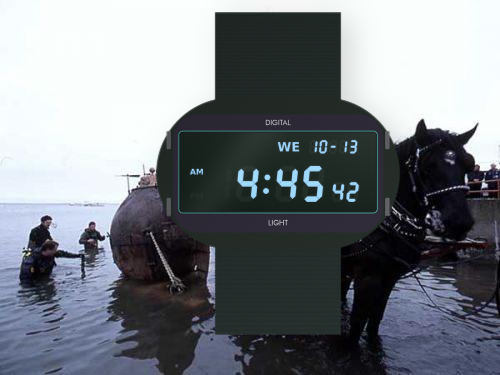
4:45:42
